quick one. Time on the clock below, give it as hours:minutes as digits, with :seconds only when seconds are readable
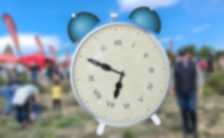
6:50
